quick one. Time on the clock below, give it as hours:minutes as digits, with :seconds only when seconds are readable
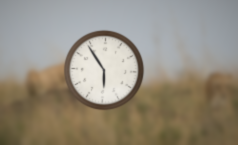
5:54
